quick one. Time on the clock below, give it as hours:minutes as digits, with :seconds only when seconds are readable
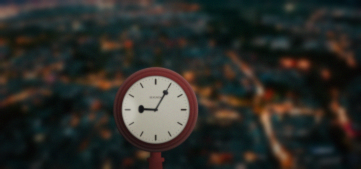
9:05
